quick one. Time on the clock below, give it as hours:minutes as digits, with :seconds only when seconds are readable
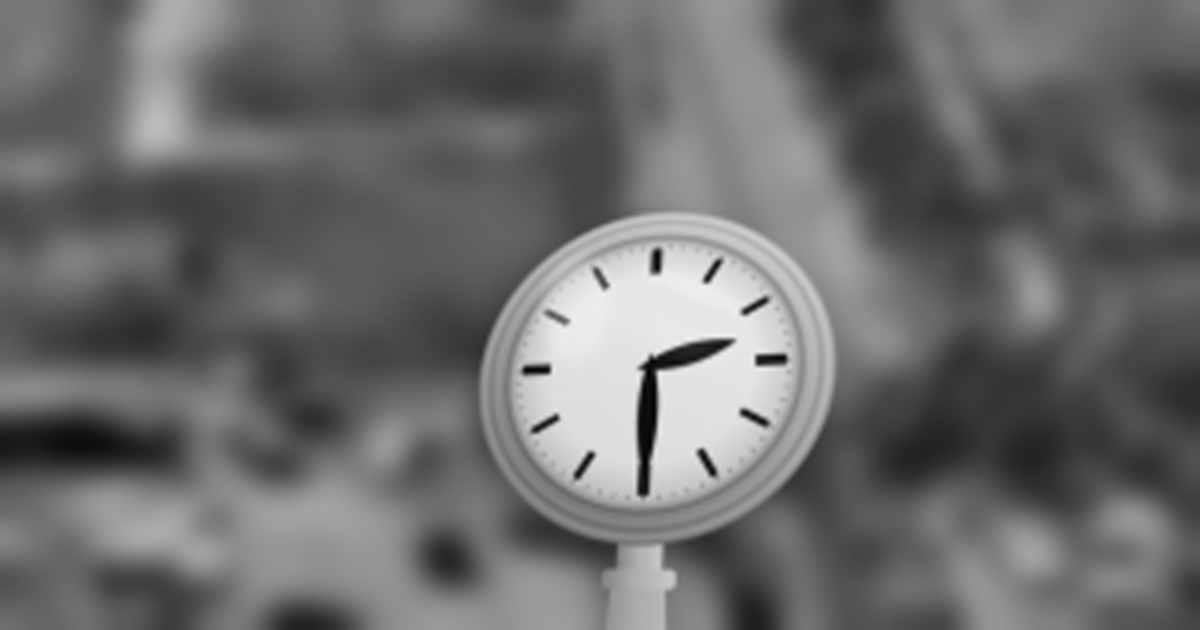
2:30
